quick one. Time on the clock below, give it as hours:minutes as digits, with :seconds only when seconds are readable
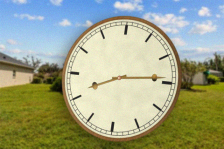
8:14
